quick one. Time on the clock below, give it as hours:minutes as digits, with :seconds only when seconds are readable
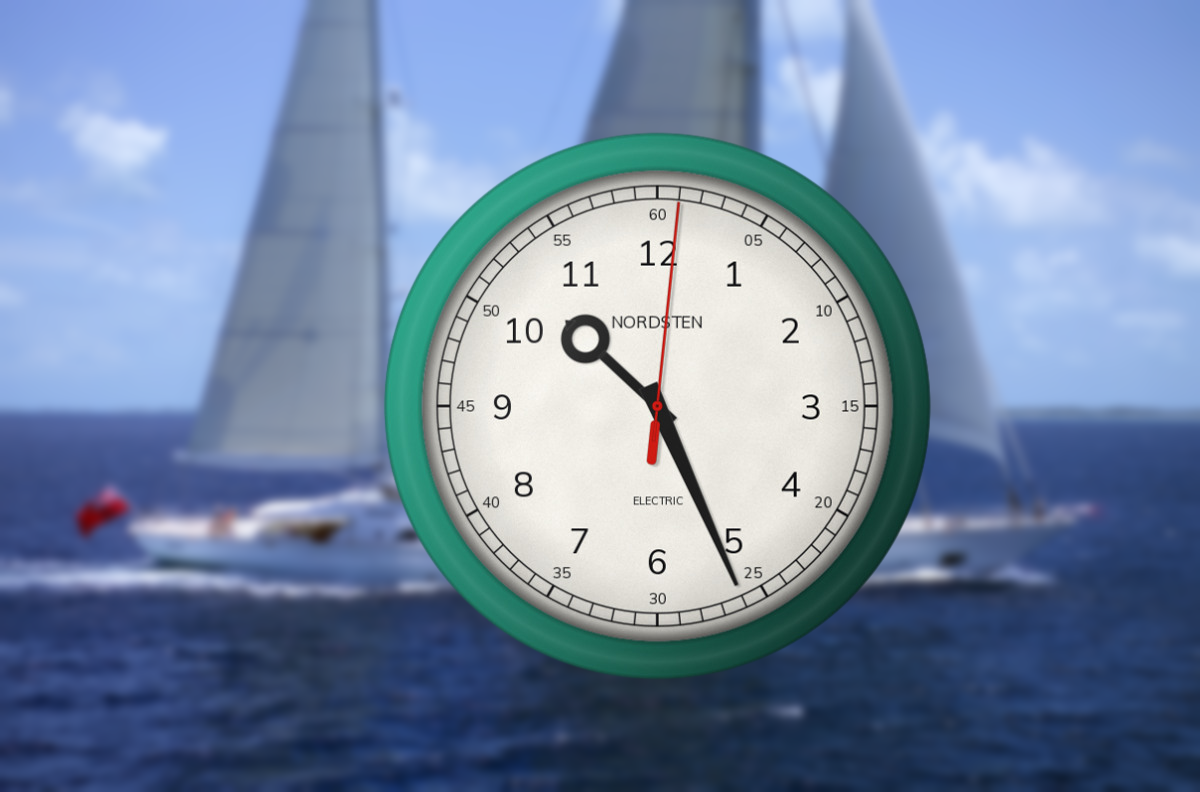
10:26:01
